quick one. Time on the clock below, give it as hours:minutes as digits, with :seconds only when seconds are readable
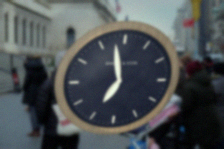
6:58
